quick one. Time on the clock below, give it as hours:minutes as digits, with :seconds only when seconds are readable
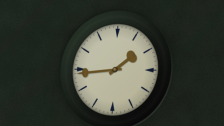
1:44
